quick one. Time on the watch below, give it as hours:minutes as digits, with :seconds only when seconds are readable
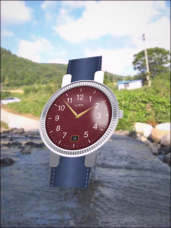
1:53
